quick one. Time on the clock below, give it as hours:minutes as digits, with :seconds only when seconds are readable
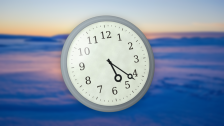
5:22
